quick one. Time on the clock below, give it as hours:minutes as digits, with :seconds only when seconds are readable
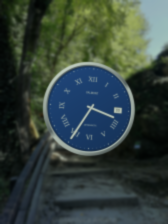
3:35
